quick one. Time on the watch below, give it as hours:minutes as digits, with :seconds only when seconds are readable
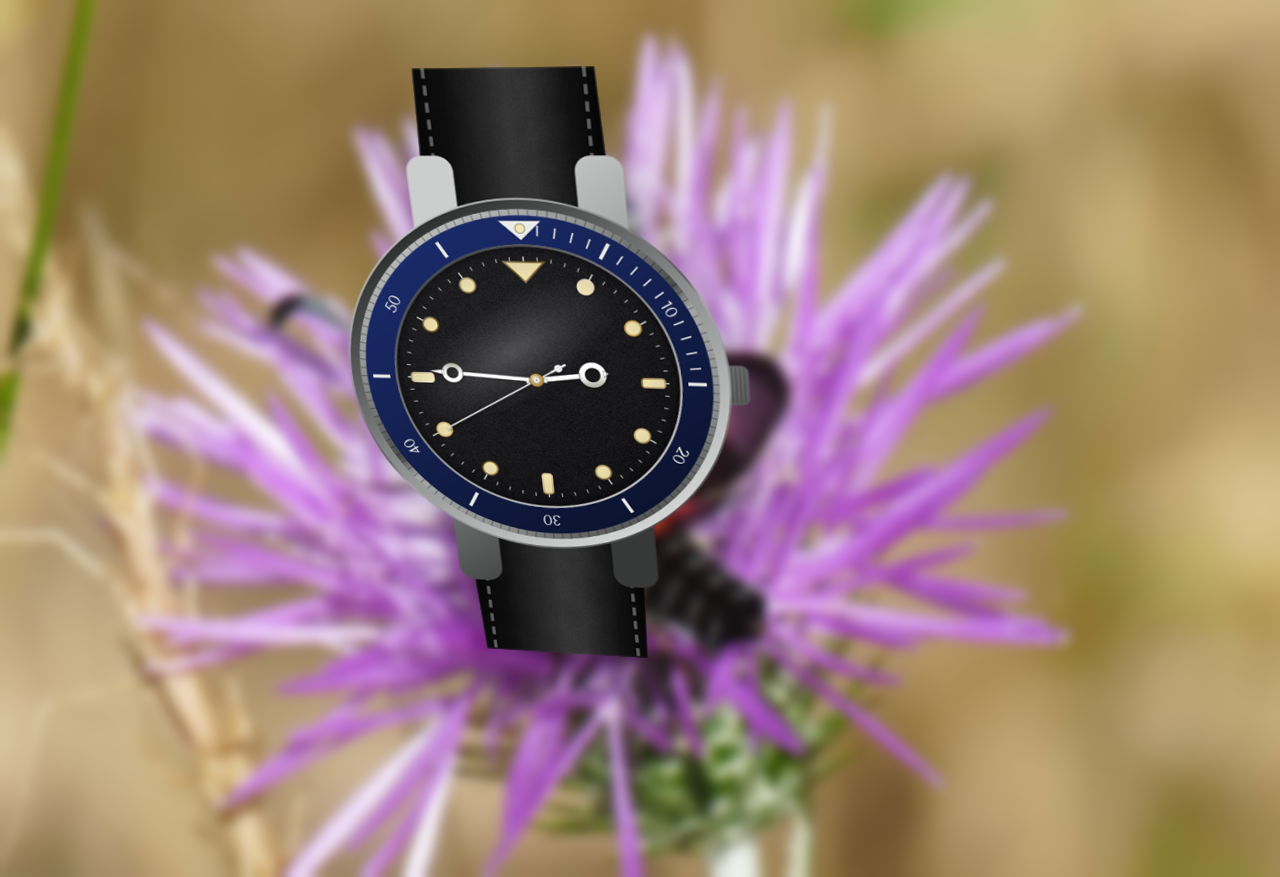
2:45:40
